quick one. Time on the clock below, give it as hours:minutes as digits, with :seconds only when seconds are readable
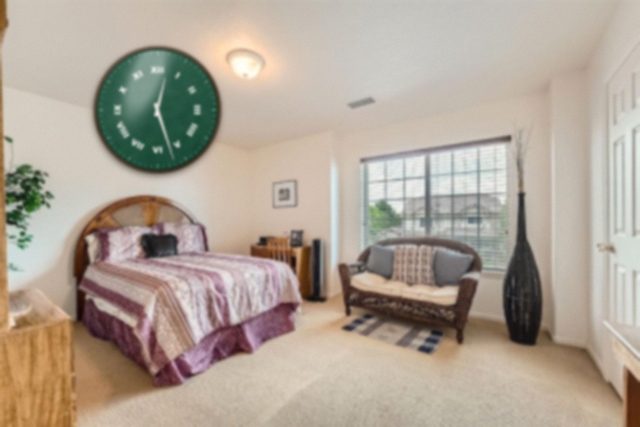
12:27
